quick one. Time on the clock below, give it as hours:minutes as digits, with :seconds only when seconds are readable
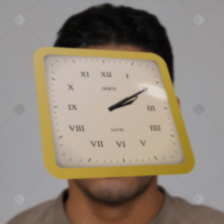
2:10
